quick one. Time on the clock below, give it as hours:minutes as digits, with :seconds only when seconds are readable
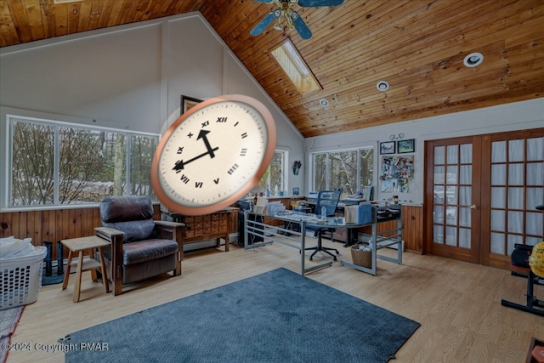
10:40
